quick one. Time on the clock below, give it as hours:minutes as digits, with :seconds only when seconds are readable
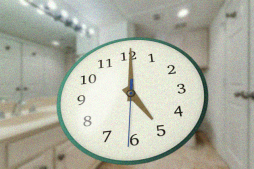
5:00:31
